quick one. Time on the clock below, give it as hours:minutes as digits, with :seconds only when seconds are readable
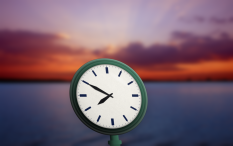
7:50
